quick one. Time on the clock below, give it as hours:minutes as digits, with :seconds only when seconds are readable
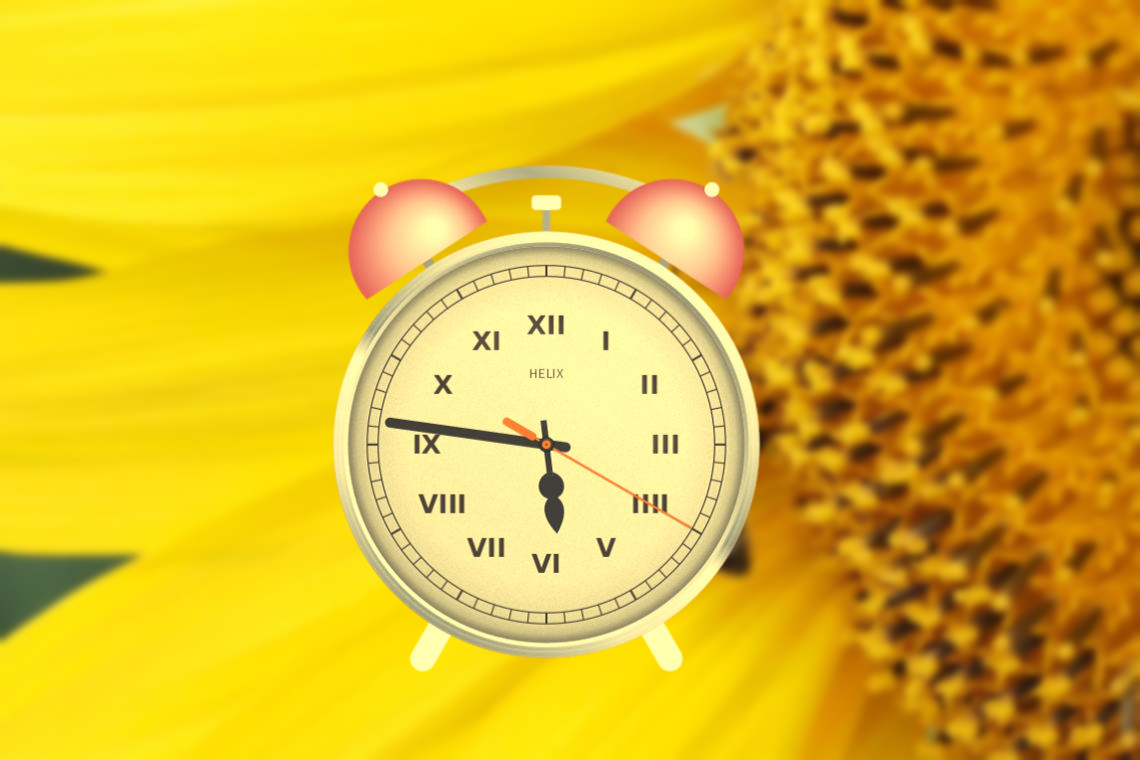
5:46:20
